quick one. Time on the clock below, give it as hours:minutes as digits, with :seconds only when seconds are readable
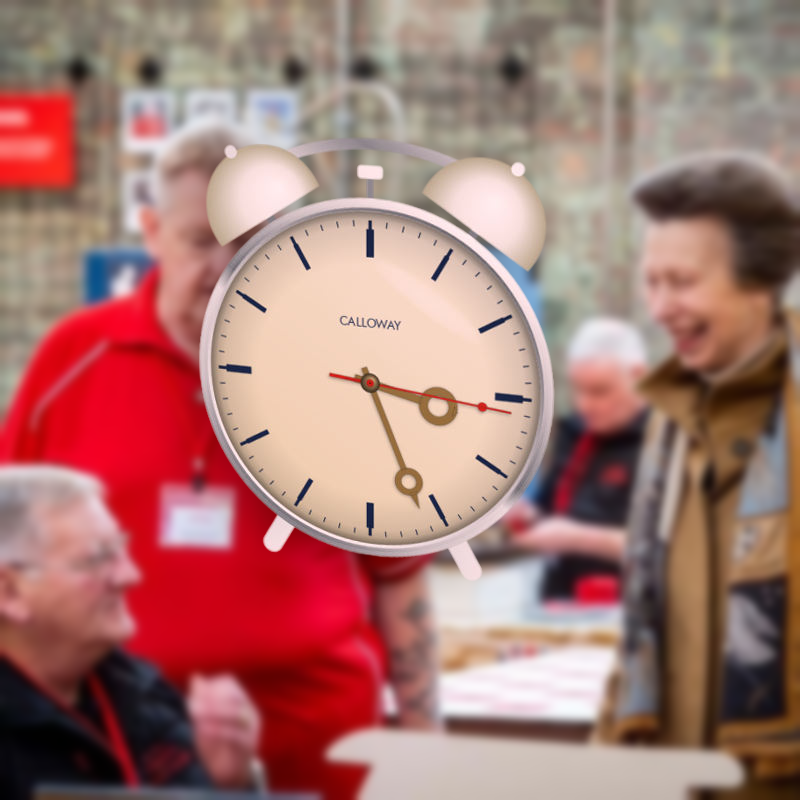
3:26:16
